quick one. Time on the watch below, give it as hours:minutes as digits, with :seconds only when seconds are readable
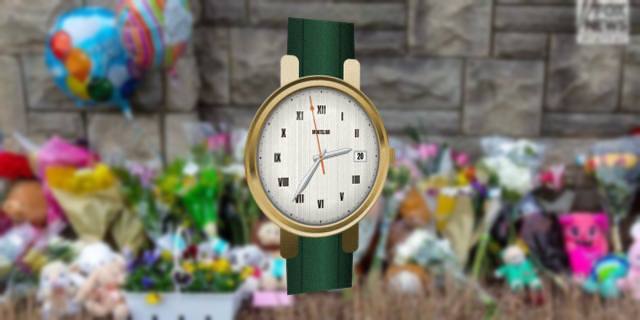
2:35:58
